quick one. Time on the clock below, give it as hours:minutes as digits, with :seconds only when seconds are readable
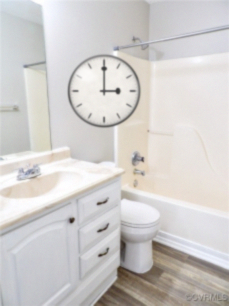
3:00
